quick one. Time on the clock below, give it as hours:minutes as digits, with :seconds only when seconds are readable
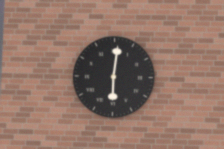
6:01
